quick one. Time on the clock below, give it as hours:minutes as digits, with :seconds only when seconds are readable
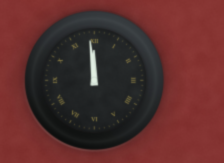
11:59
